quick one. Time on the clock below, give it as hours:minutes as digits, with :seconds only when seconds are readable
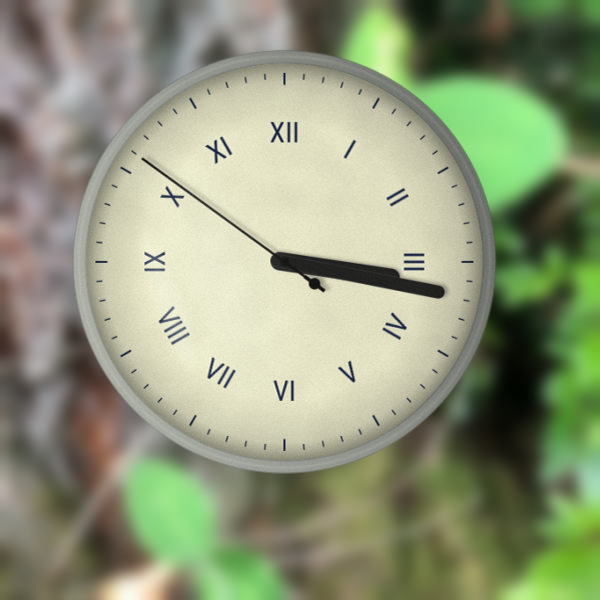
3:16:51
